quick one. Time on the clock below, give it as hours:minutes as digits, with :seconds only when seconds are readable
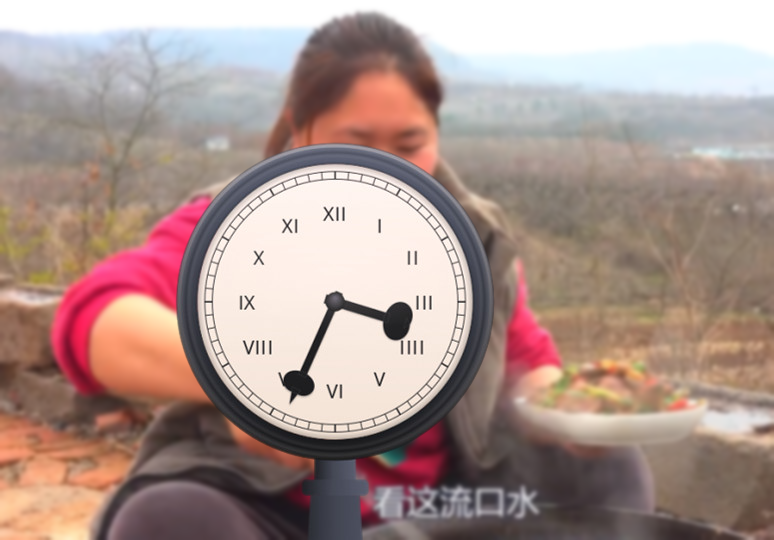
3:34
